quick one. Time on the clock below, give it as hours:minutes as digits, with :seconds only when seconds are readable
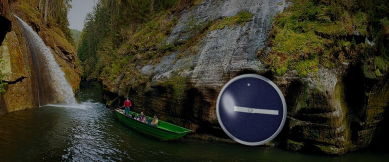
9:16
